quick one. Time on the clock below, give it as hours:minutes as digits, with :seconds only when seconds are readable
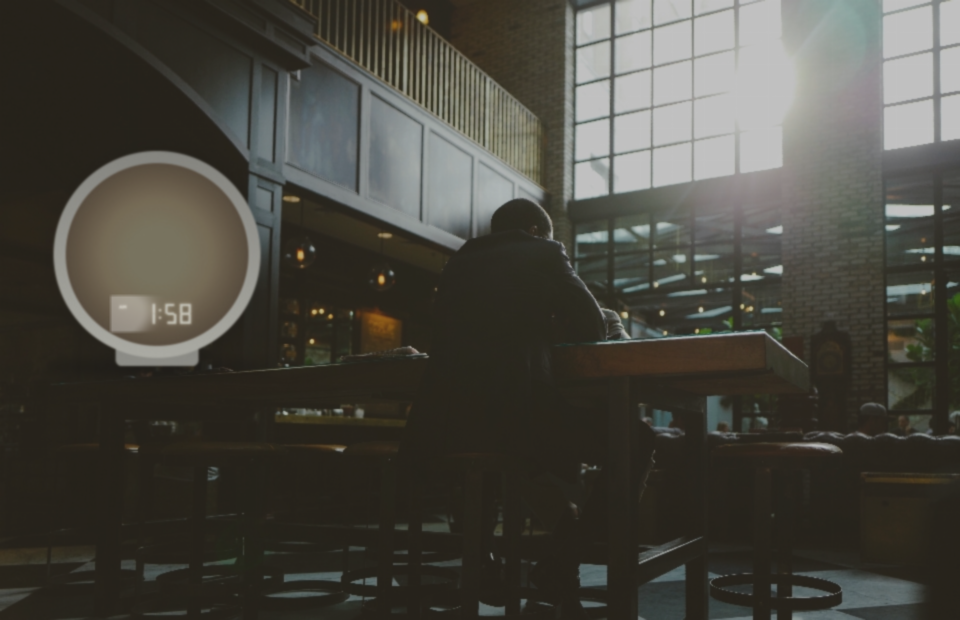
1:58
